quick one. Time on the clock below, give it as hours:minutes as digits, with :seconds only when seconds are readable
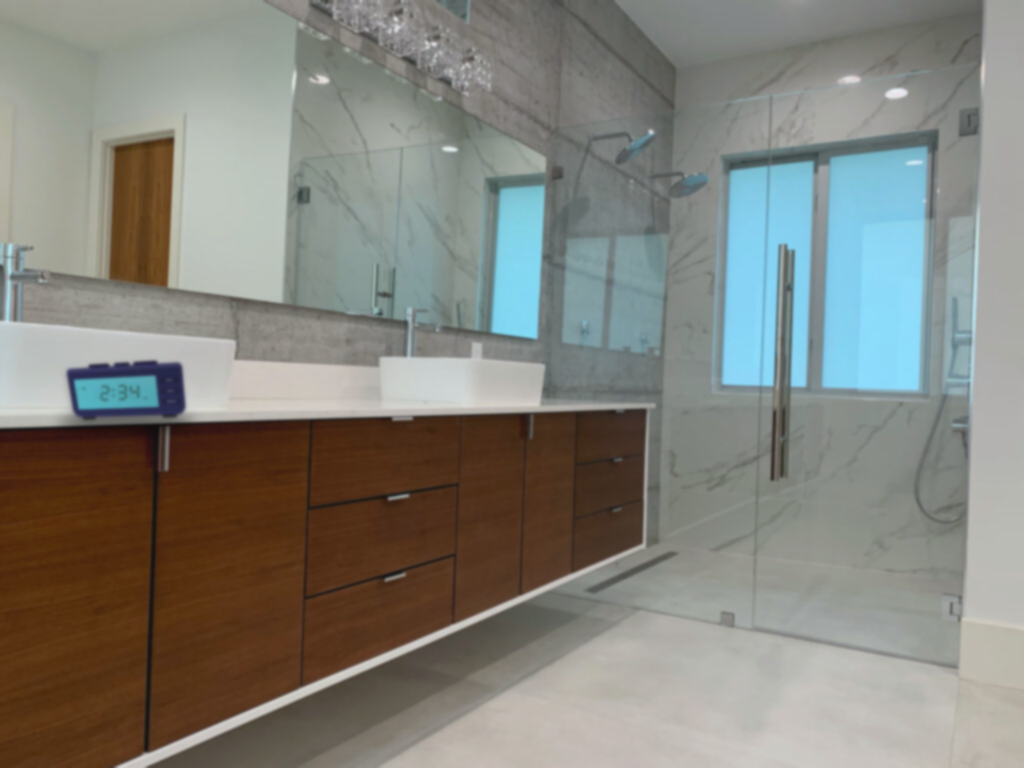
2:34
